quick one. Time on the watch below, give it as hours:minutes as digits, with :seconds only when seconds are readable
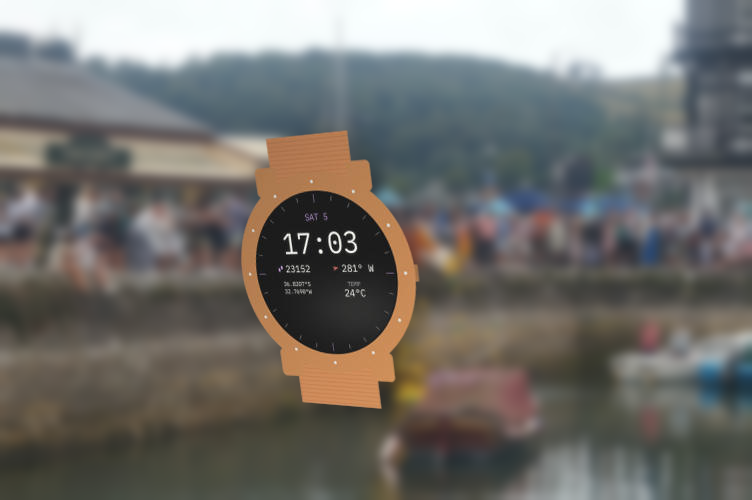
17:03
